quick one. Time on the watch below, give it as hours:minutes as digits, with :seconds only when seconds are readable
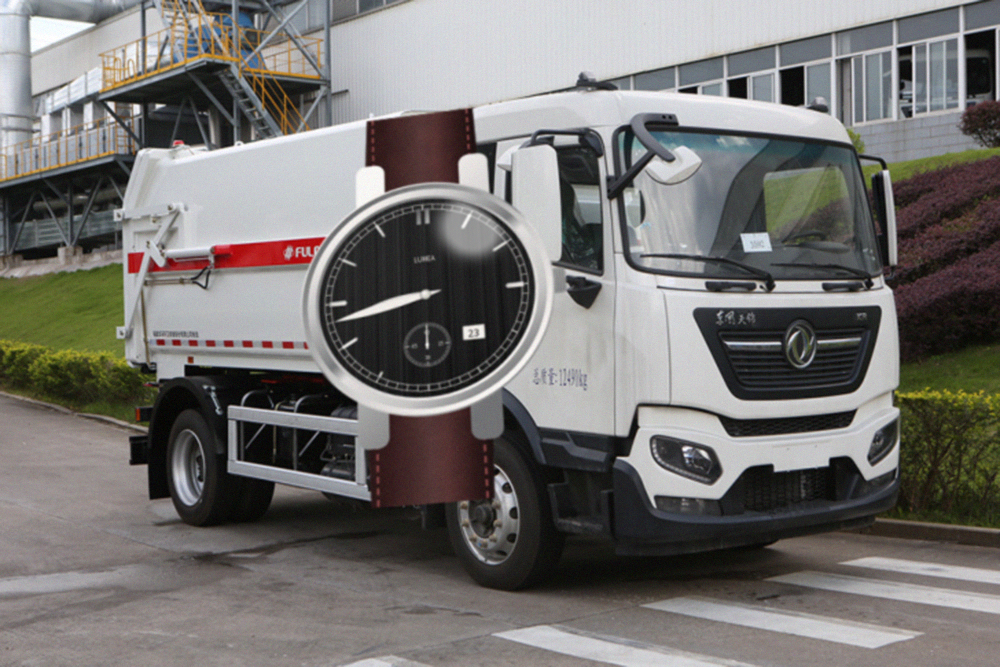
8:43
